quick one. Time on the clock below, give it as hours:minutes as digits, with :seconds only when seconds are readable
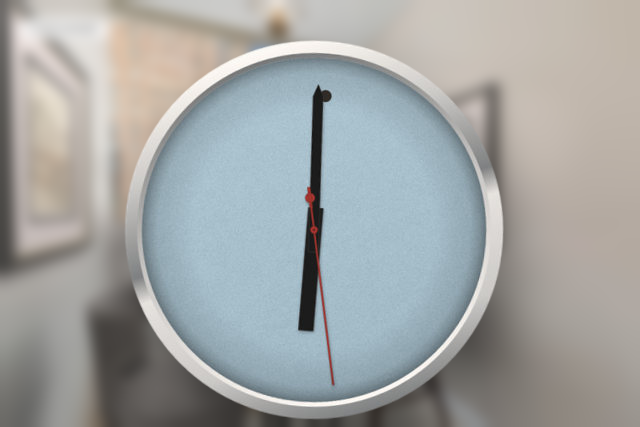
5:59:28
